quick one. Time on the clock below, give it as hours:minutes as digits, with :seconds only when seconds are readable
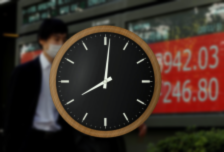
8:01
